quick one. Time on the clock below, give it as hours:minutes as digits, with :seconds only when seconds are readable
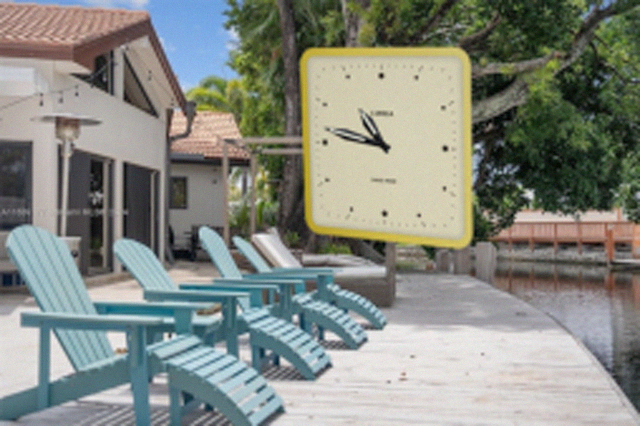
10:47
